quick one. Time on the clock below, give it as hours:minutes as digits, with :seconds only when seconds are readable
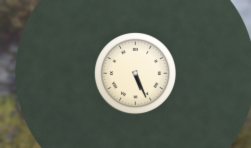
5:26
